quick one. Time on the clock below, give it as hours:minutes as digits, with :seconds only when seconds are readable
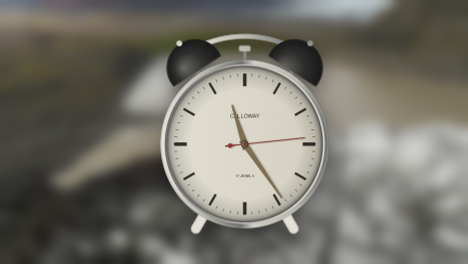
11:24:14
